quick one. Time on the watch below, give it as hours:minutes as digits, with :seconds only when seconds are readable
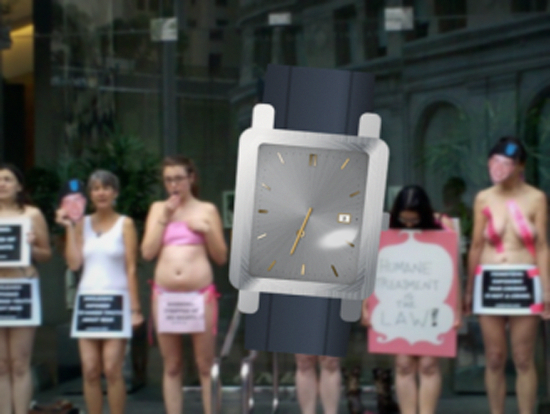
6:33
